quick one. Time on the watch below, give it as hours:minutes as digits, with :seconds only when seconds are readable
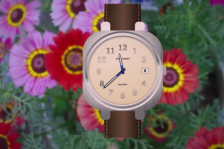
11:38
